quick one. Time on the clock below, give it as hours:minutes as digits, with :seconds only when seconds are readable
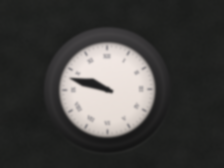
9:48
